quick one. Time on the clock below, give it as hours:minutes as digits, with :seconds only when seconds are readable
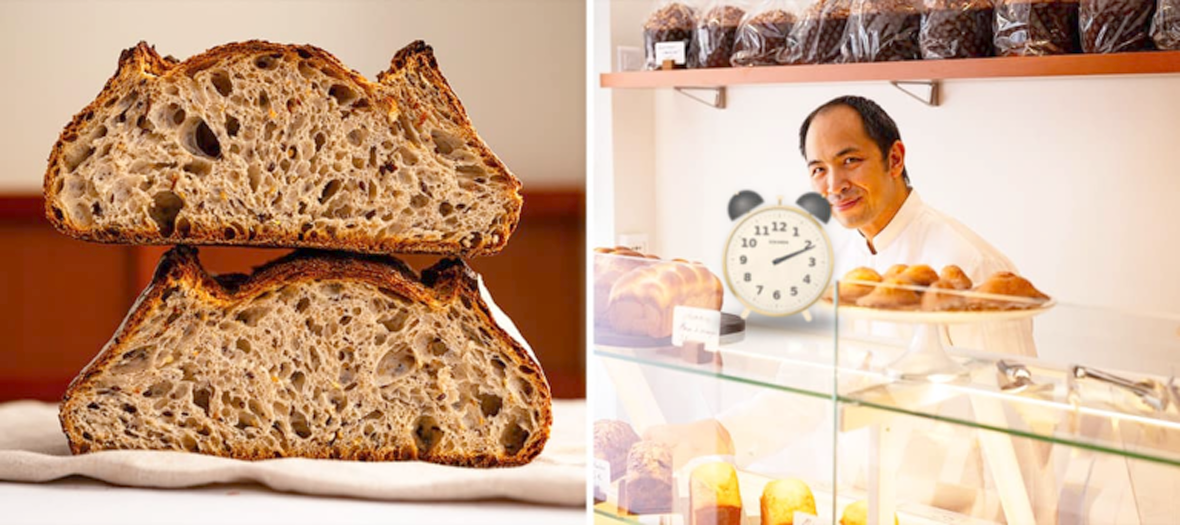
2:11
